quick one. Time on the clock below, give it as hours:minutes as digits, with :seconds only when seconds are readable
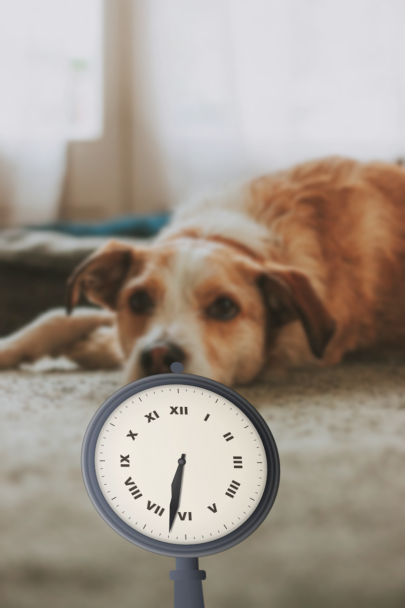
6:32
